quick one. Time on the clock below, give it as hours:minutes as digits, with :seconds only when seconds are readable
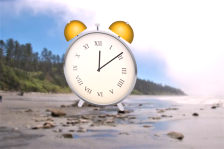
12:09
